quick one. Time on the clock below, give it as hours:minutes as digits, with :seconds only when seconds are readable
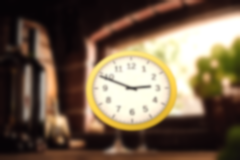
2:49
